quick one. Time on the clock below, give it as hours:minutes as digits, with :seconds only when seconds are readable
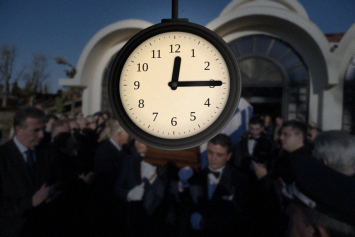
12:15
